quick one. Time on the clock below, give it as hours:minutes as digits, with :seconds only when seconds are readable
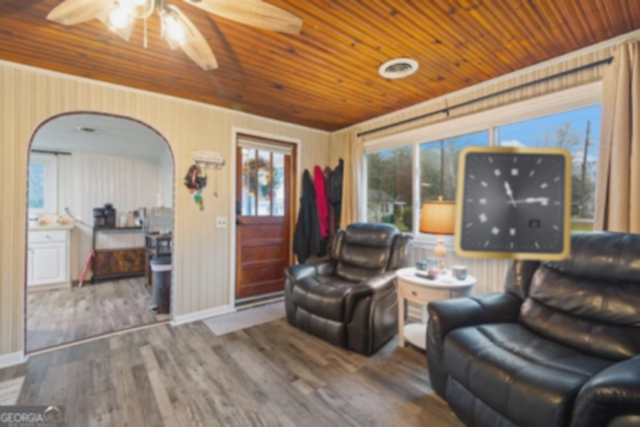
11:14
